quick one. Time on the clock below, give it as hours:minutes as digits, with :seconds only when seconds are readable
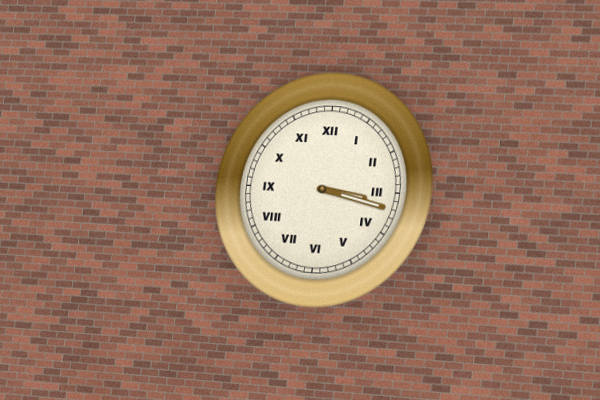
3:17
